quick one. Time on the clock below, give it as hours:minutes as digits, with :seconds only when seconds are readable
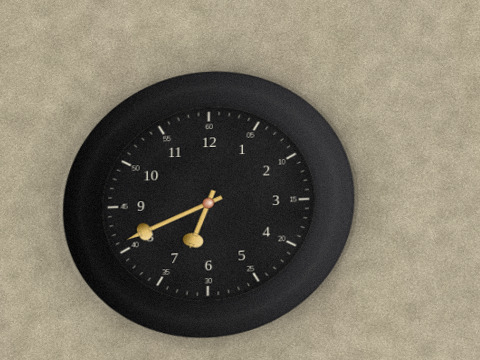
6:41
